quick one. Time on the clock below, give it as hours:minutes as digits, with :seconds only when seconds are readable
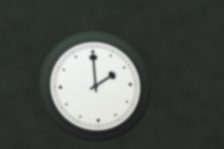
2:00
